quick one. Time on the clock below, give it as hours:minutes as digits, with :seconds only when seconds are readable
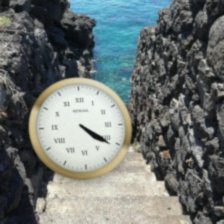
4:21
